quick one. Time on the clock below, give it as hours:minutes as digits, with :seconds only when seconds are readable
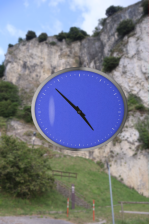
4:53
